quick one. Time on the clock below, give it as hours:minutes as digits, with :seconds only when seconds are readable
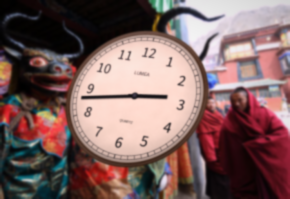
2:43
